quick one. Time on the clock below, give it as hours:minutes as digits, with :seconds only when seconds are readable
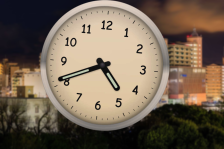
4:41
